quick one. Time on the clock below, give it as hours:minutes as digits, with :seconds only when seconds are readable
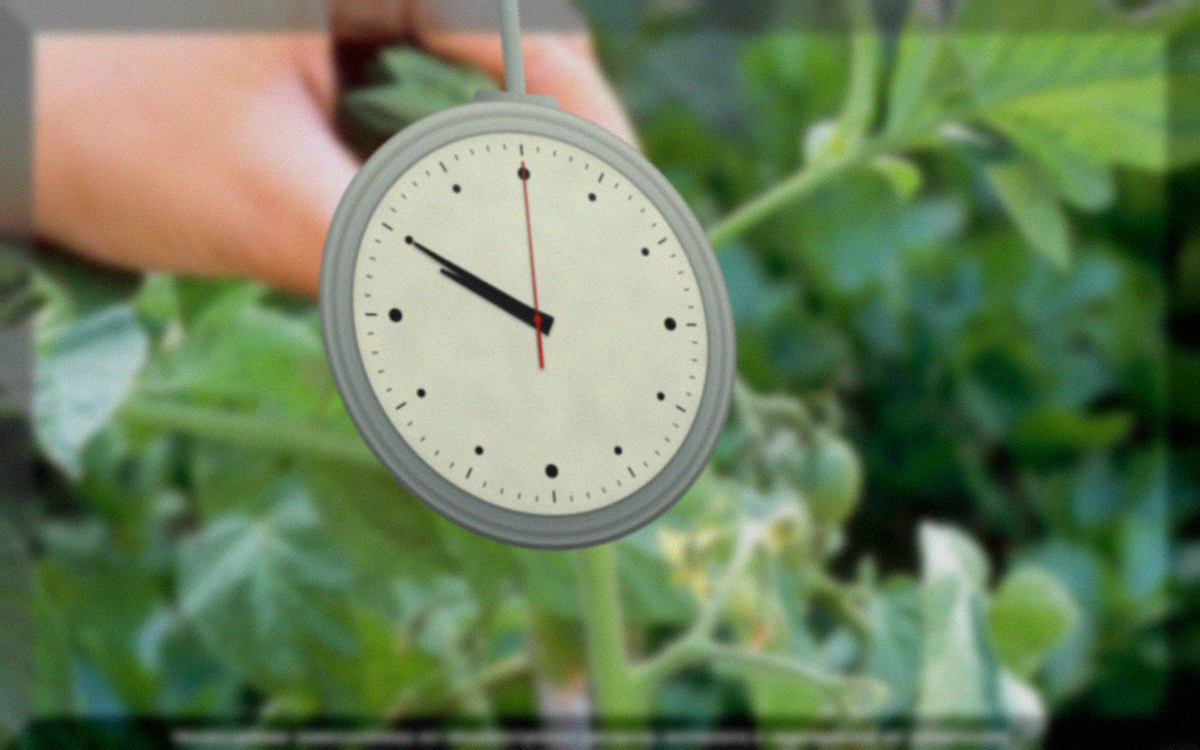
9:50:00
